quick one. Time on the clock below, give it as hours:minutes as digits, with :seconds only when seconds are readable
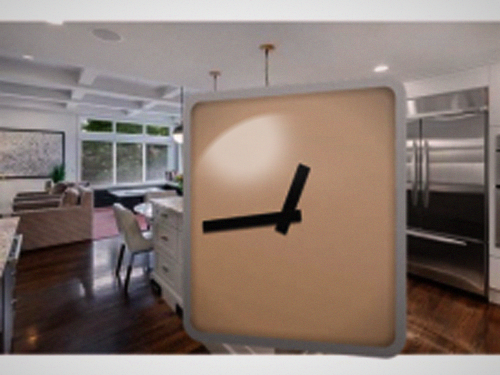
12:44
